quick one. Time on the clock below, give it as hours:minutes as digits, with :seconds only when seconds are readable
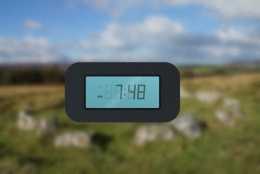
7:48
